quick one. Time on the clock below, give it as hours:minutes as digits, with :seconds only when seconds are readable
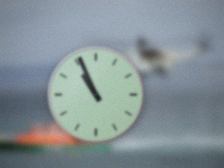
10:56
